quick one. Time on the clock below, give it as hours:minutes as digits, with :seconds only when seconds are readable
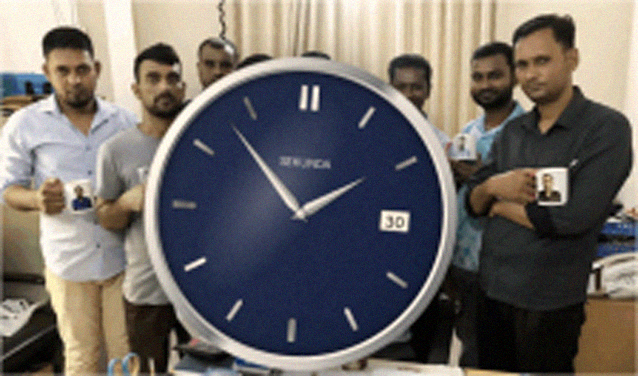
1:53
